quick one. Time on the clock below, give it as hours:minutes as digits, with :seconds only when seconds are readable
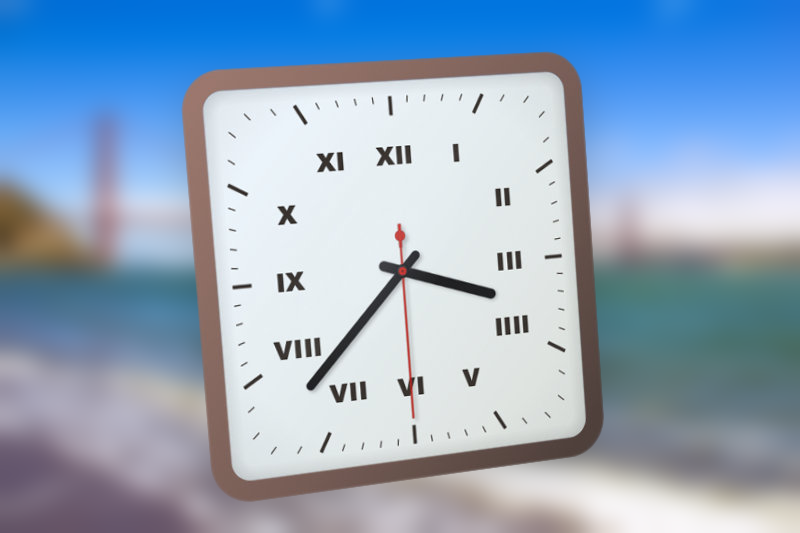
3:37:30
